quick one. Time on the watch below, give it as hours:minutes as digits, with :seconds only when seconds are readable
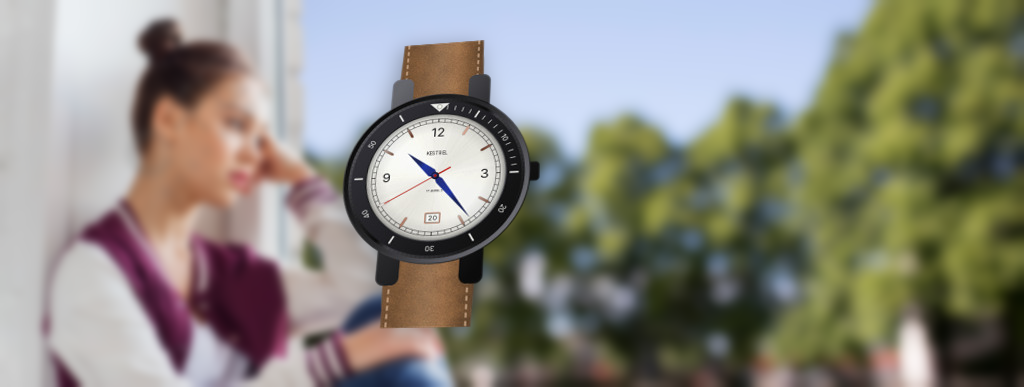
10:23:40
